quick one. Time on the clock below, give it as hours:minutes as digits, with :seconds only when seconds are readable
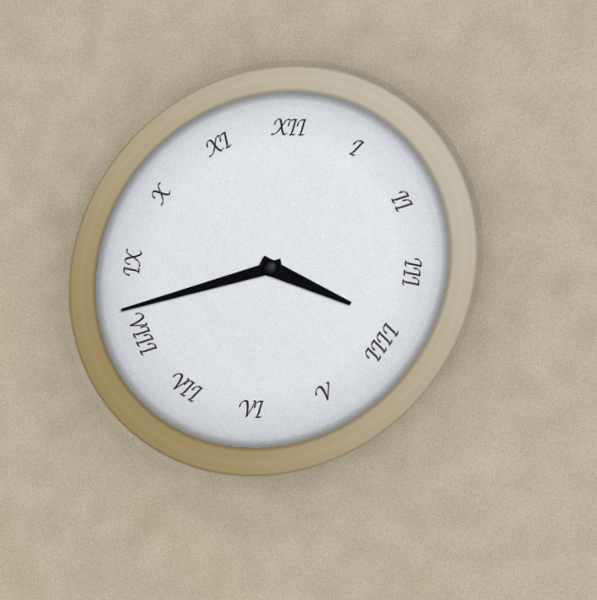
3:42
